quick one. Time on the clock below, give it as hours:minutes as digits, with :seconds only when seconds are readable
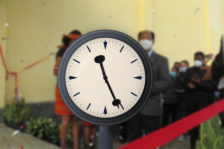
11:26
